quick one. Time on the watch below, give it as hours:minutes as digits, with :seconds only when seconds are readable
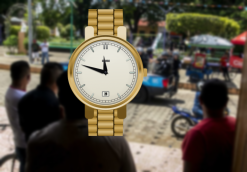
11:48
